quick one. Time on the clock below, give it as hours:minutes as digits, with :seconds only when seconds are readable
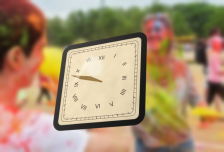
9:48
